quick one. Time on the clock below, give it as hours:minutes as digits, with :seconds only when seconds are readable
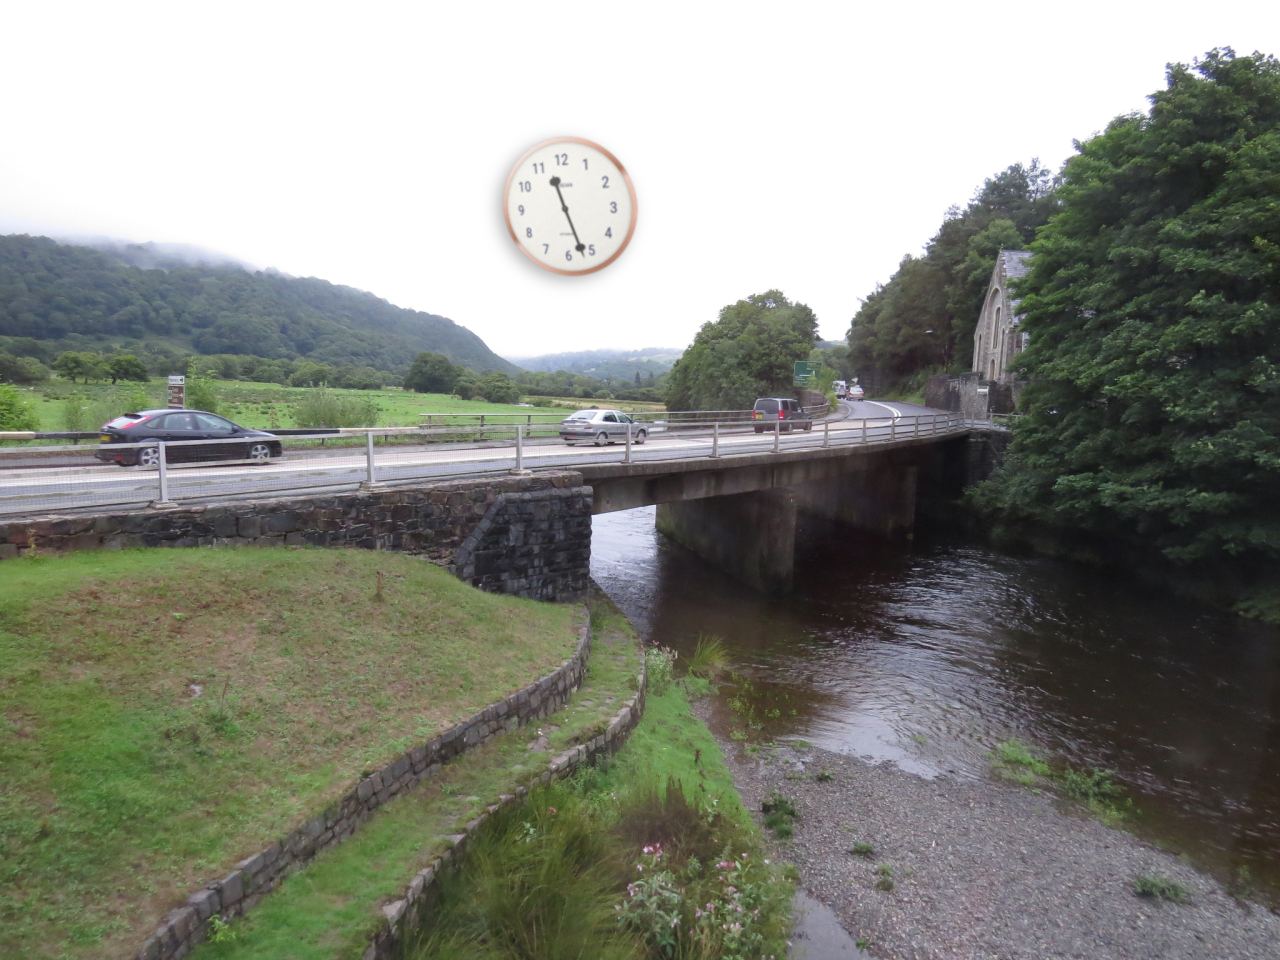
11:27
